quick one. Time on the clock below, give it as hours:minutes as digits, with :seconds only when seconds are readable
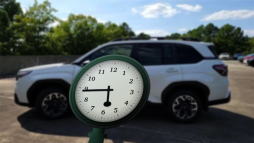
5:44
